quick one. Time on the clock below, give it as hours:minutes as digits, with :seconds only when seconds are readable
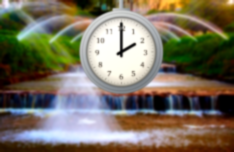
2:00
